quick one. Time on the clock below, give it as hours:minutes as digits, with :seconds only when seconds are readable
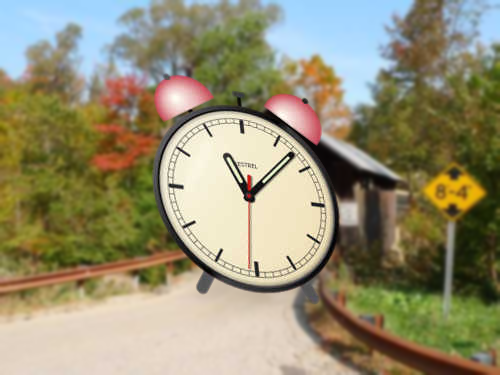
11:07:31
